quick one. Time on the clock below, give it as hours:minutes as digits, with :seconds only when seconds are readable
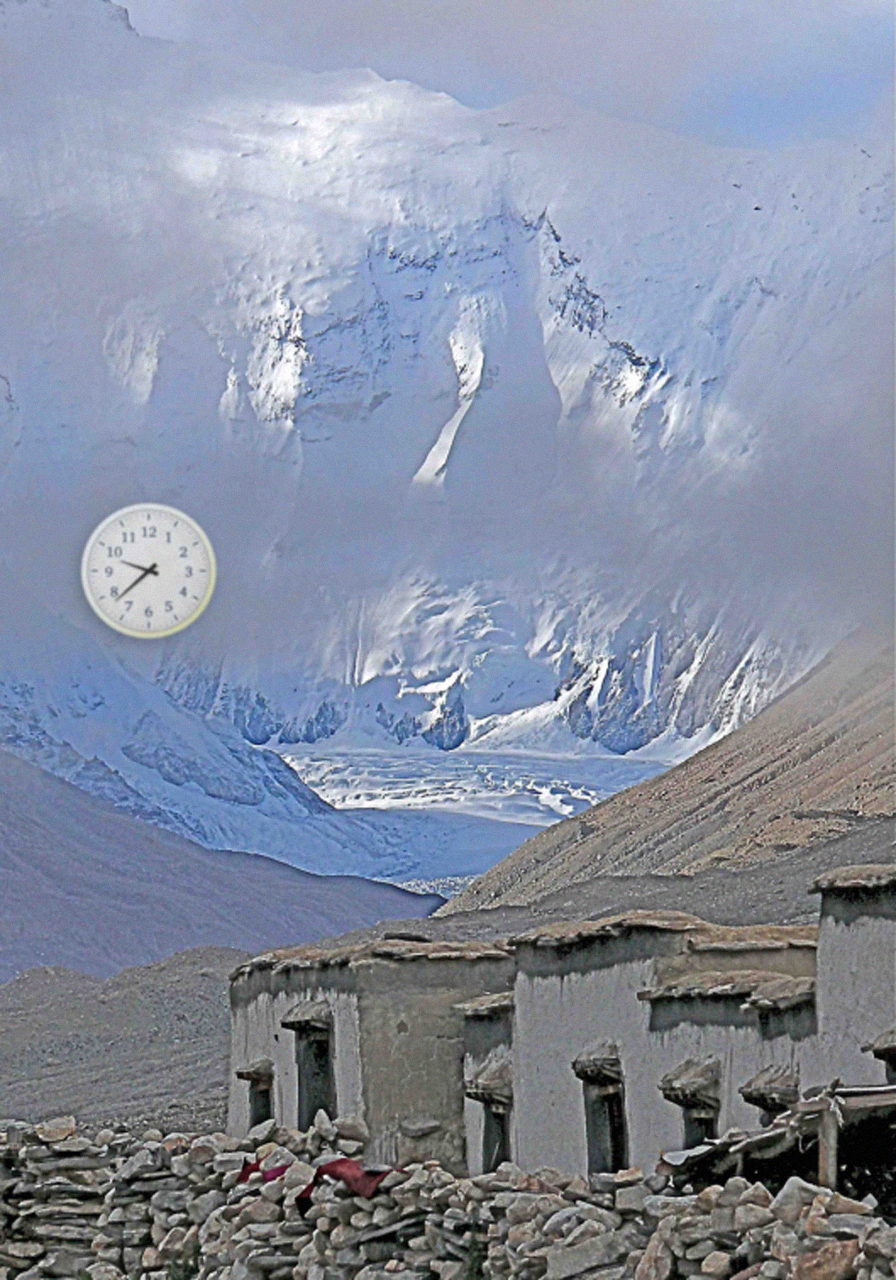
9:38
